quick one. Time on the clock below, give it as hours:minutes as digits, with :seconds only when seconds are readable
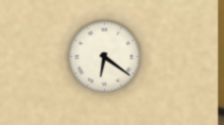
6:21
